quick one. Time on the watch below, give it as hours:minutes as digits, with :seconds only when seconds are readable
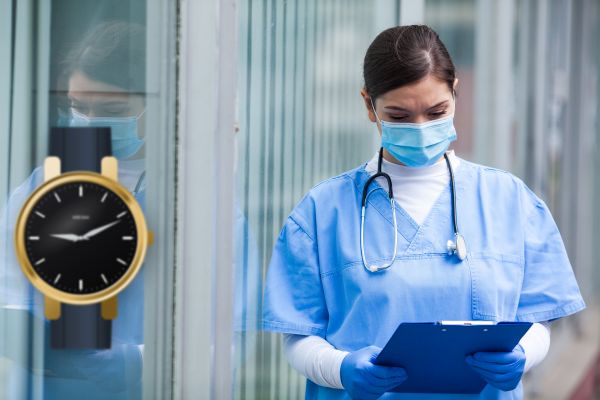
9:11
